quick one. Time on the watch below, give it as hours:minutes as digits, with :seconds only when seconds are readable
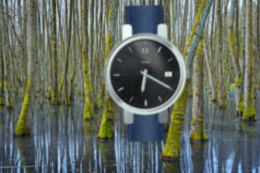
6:20
